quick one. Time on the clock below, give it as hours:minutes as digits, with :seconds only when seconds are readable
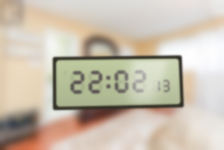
22:02:13
